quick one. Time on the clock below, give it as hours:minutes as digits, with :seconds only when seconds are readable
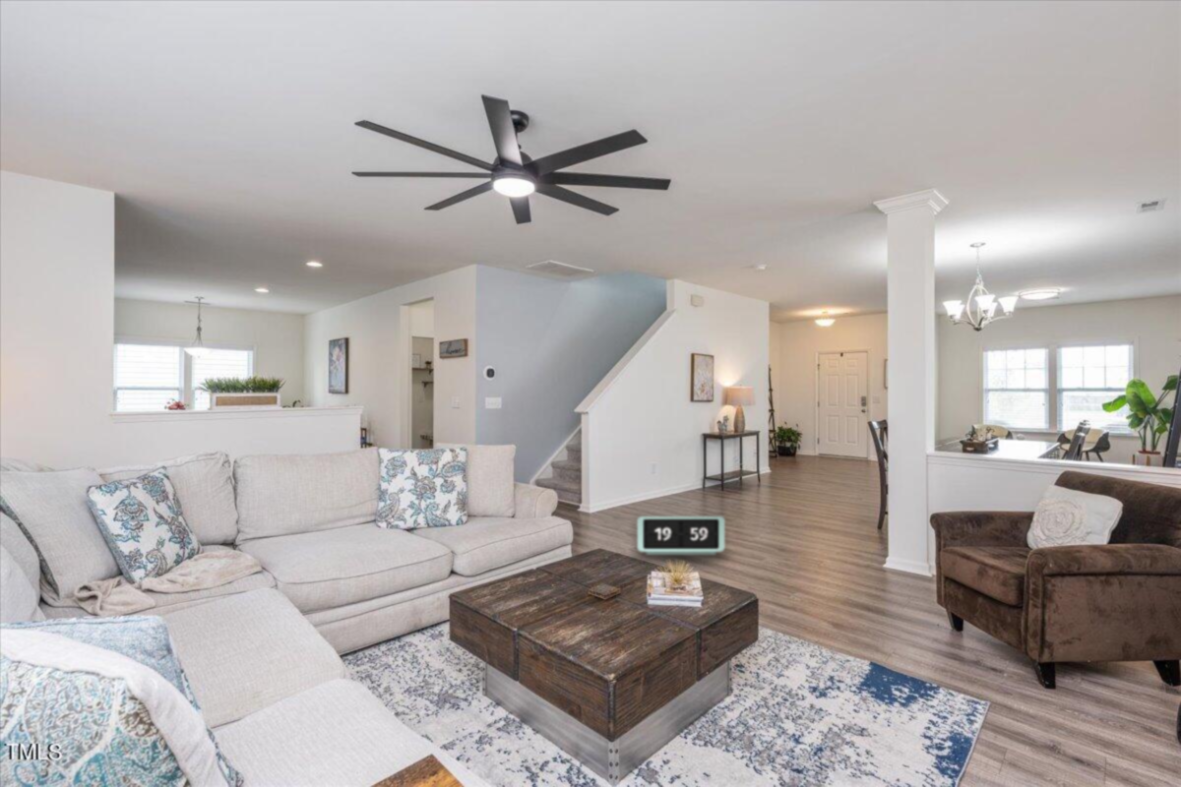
19:59
